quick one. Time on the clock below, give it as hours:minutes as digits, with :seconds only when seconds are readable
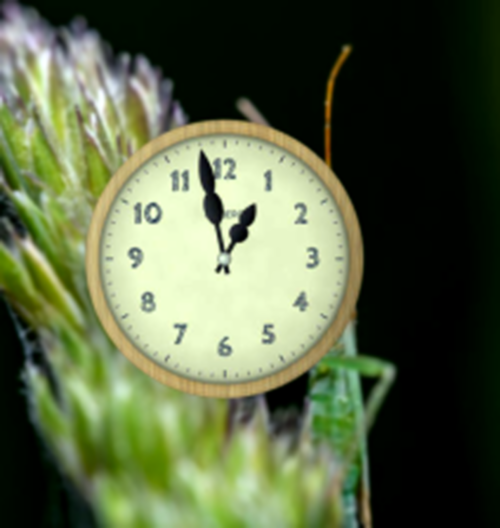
12:58
